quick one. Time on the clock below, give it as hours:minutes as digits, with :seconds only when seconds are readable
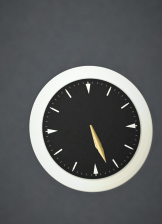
5:27
